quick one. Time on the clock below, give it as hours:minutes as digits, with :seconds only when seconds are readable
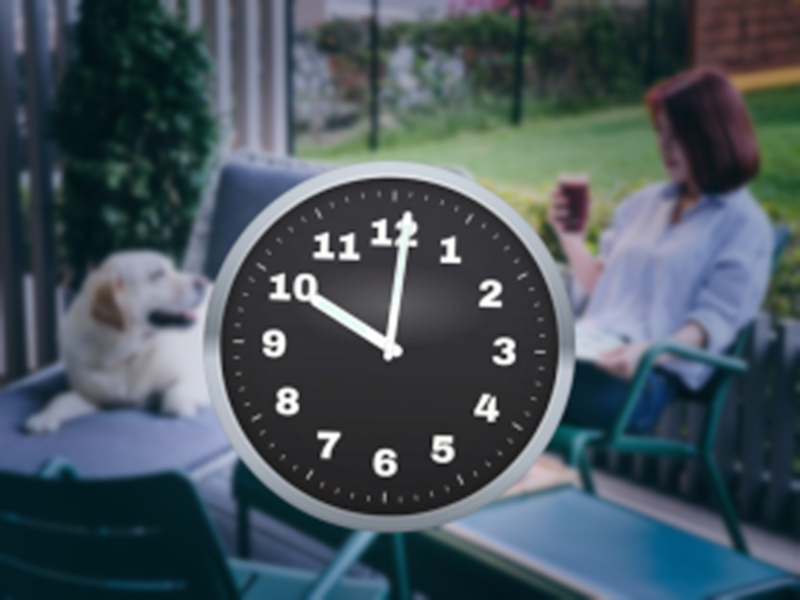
10:01
